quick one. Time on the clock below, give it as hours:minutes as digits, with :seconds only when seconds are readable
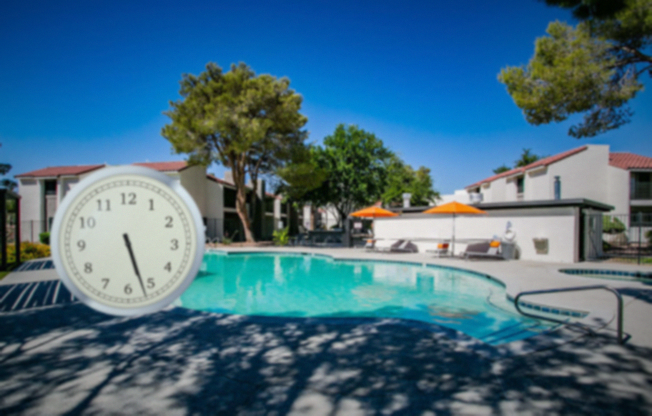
5:27
